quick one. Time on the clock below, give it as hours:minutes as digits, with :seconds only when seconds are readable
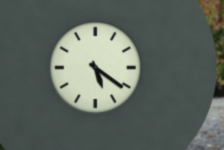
5:21
